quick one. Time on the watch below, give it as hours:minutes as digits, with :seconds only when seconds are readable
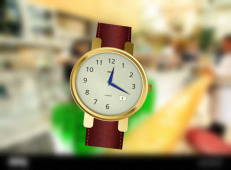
12:19
